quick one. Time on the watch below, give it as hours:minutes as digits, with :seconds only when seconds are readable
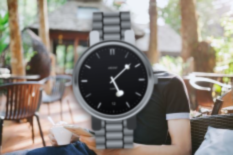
5:08
